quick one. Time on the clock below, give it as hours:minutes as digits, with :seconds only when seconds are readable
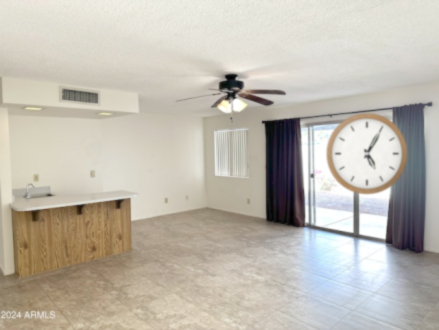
5:05
